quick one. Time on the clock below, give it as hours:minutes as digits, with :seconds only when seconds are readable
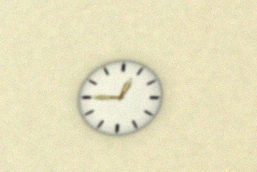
12:45
